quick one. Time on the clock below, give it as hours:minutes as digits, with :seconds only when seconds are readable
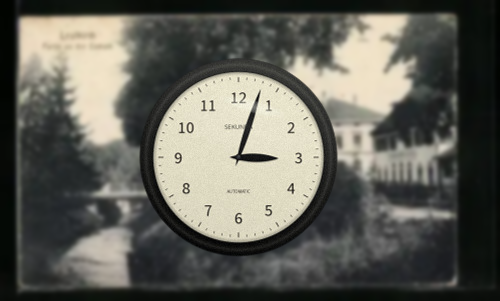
3:03
